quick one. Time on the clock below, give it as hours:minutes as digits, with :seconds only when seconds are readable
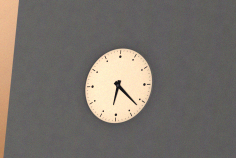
6:22
